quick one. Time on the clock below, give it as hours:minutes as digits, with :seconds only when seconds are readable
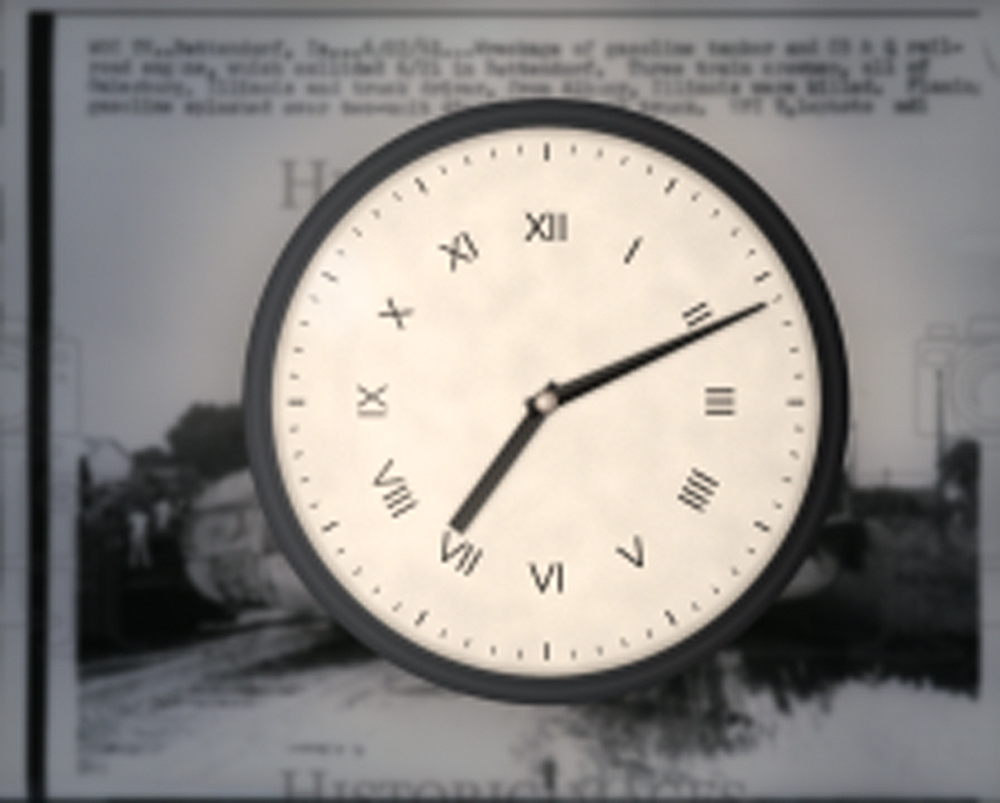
7:11
